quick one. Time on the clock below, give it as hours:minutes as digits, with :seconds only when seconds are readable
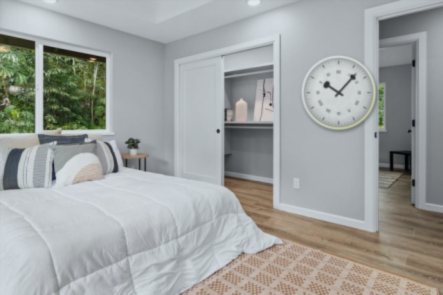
10:07
